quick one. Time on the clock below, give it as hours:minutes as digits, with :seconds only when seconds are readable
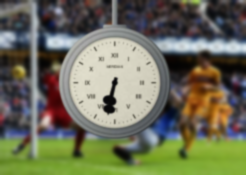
6:32
